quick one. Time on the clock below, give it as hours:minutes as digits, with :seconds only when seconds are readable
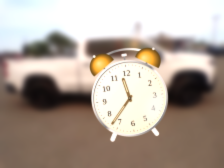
11:37
